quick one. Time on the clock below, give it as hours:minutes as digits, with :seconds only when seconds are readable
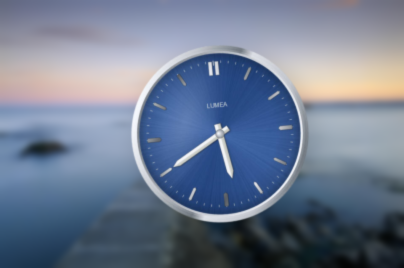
5:40
